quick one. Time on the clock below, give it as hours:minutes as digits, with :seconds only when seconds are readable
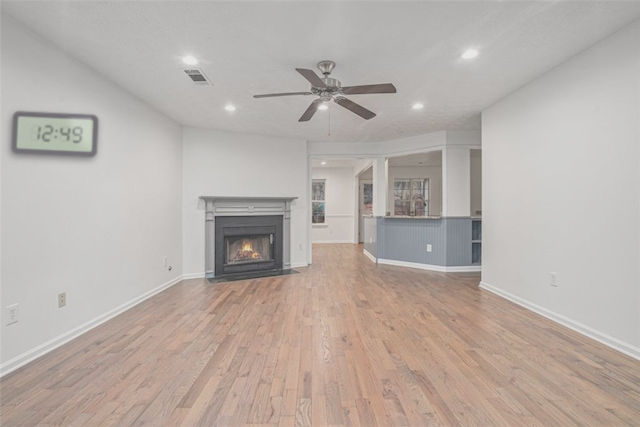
12:49
